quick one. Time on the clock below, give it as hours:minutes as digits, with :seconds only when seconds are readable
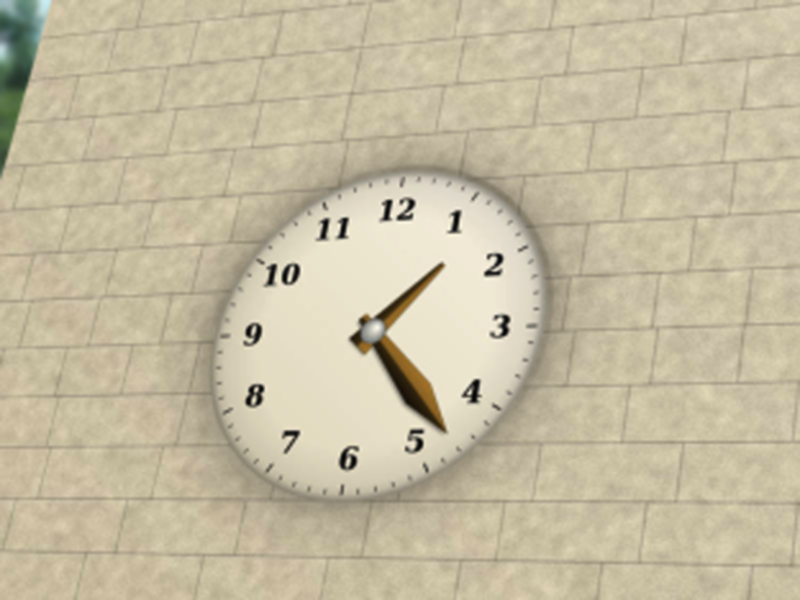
1:23
